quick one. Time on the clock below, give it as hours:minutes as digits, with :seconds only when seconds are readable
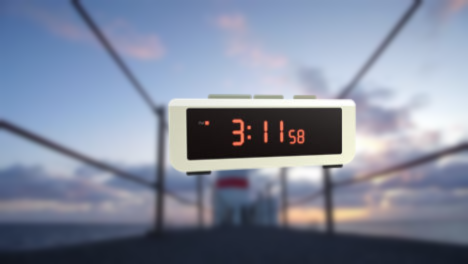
3:11:58
